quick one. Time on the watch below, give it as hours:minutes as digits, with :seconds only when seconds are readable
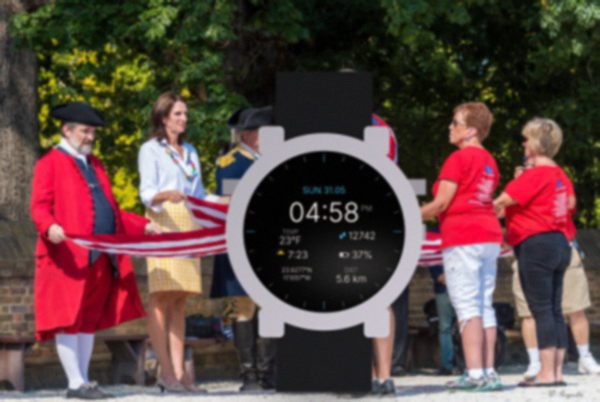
4:58
